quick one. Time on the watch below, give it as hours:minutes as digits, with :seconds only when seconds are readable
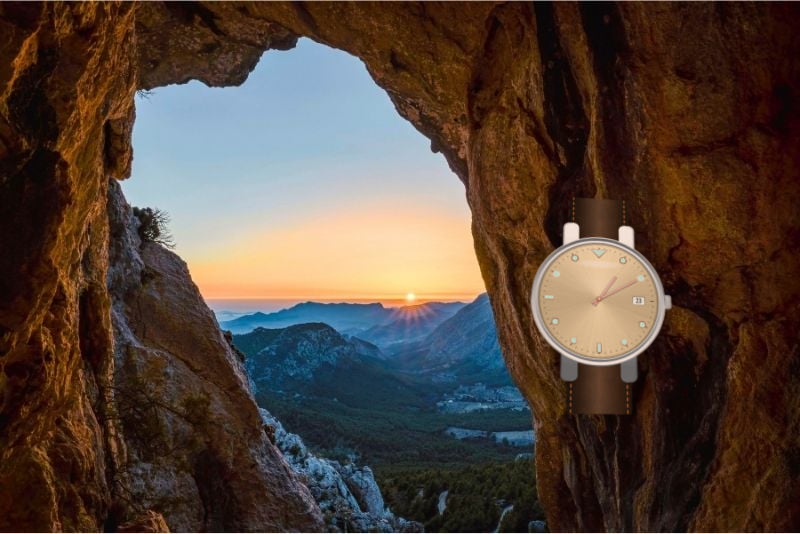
1:10
